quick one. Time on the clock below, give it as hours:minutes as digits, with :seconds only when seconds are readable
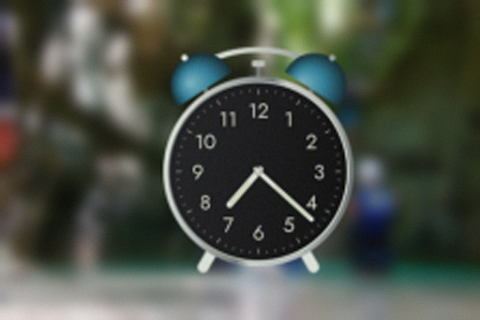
7:22
